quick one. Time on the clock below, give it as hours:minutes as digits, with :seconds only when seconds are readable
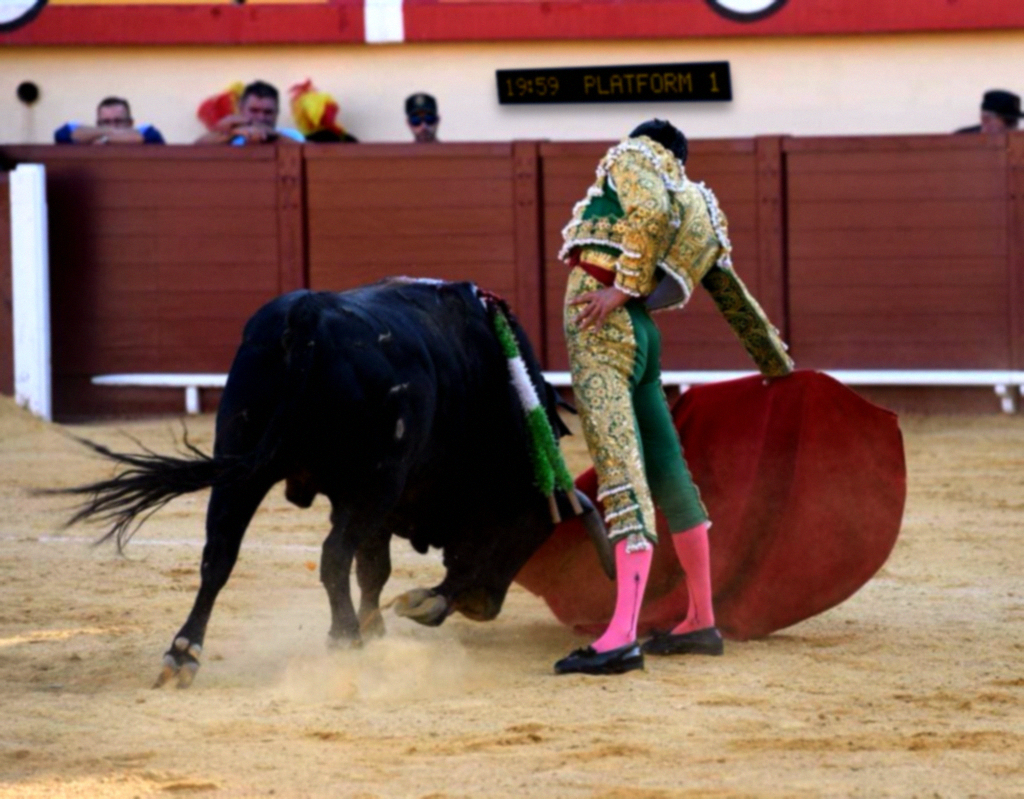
19:59
